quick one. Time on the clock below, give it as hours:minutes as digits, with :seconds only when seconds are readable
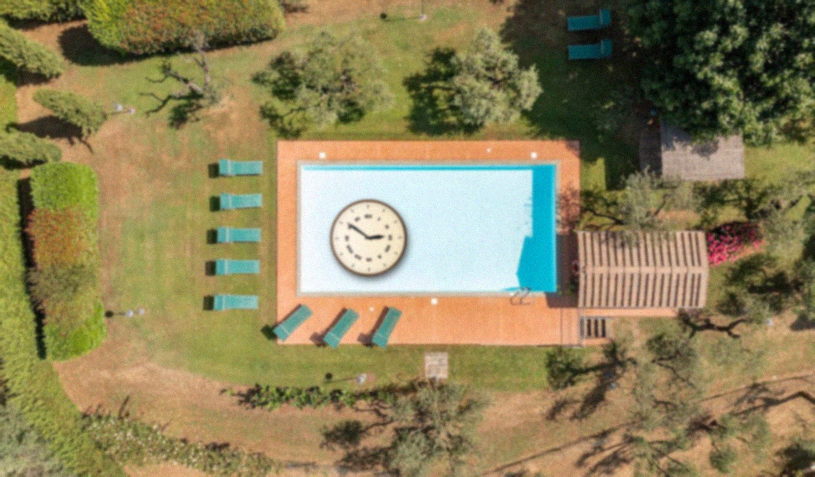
2:51
